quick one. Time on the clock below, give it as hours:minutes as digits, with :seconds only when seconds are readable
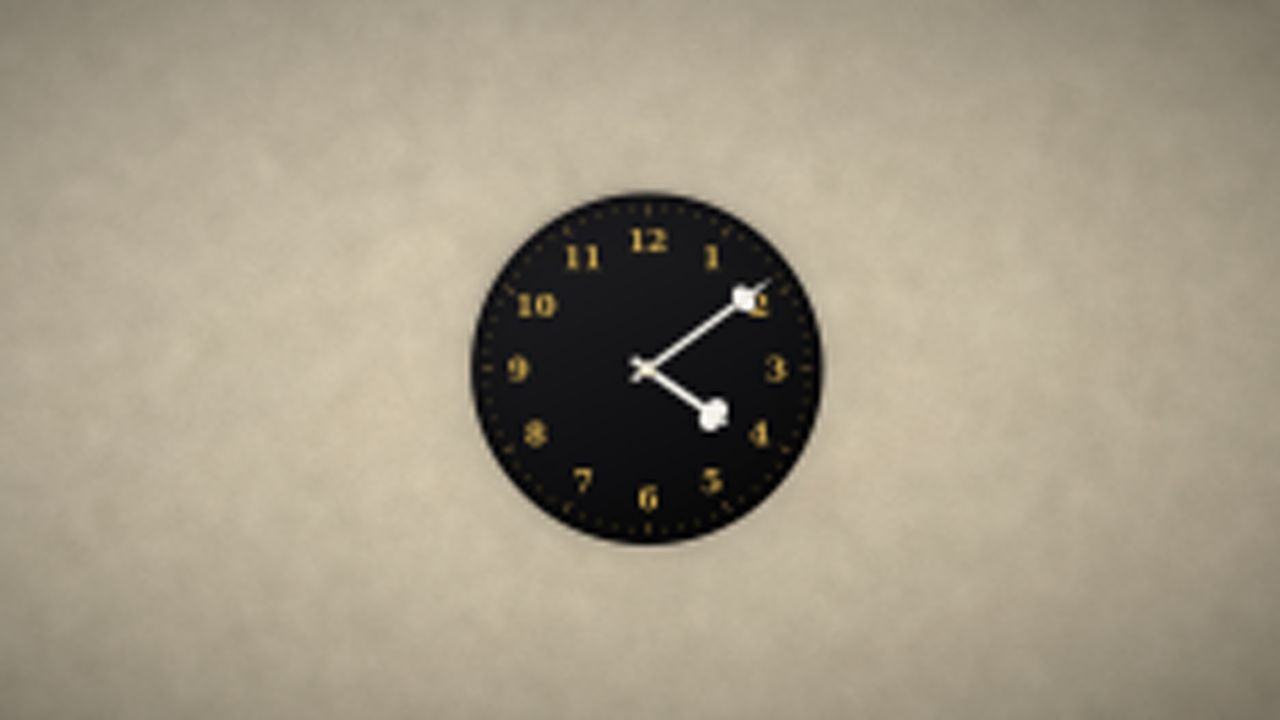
4:09
